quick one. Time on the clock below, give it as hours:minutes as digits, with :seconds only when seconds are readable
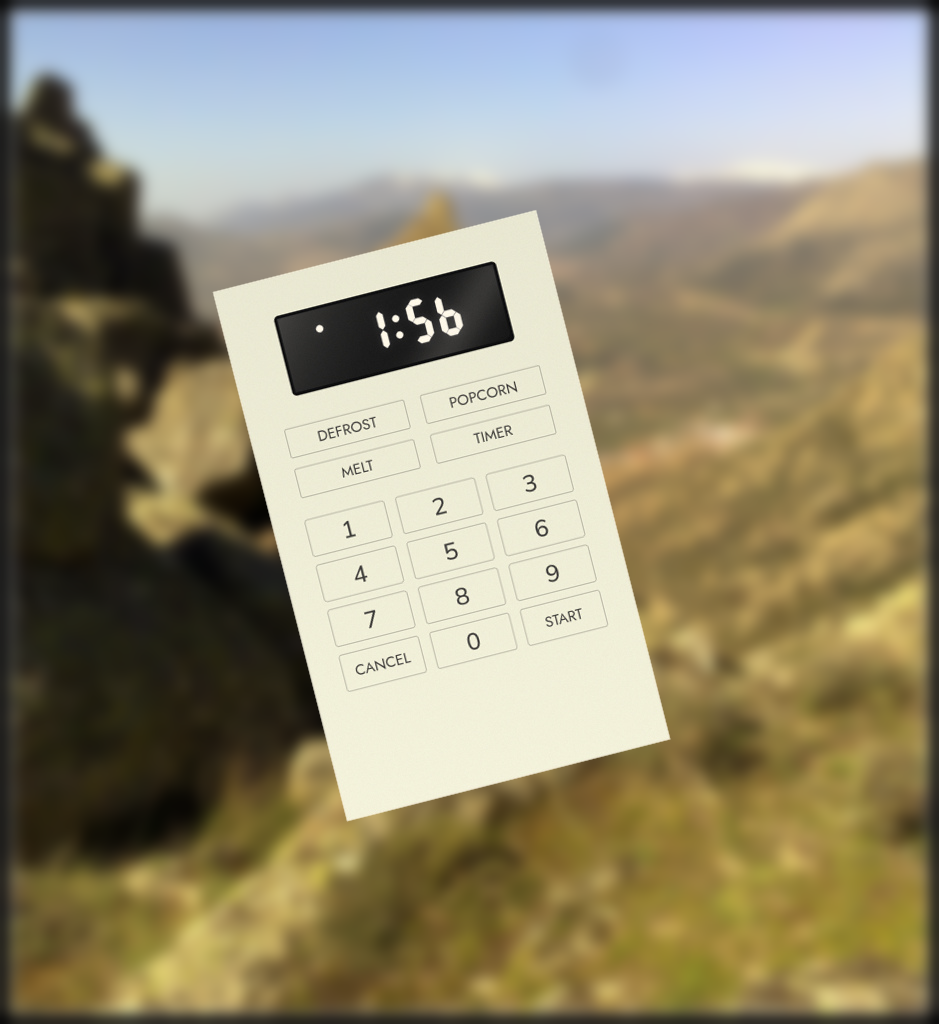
1:56
